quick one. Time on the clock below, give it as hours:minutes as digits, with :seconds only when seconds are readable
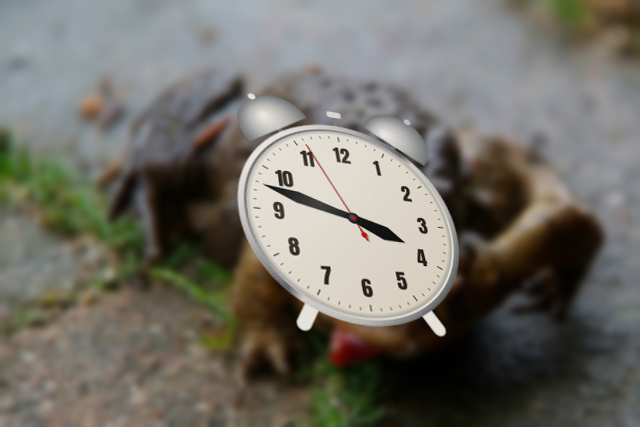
3:47:56
